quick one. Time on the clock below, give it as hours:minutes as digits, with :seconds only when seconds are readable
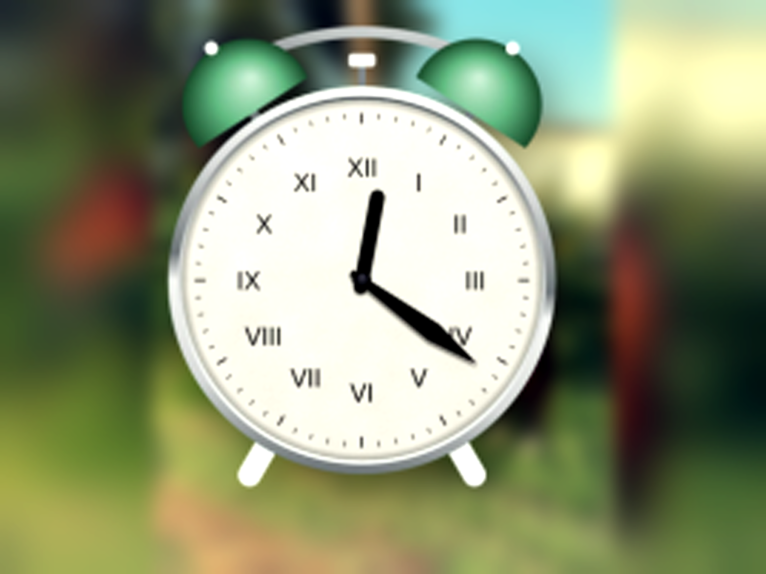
12:21
